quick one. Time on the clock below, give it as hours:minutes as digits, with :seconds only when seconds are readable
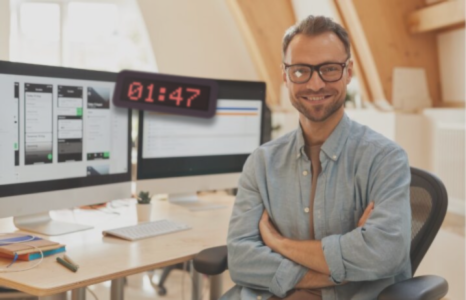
1:47
